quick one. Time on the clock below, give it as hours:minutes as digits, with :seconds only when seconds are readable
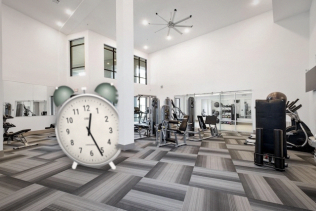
12:26
